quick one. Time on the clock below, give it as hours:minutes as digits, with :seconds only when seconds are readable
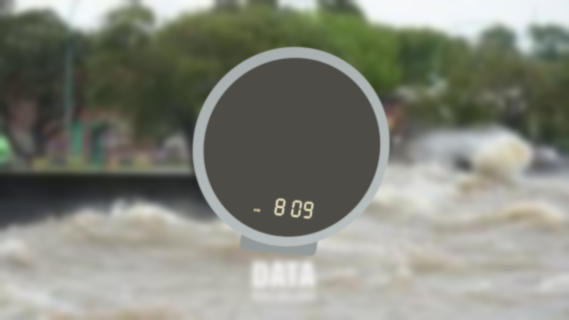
8:09
